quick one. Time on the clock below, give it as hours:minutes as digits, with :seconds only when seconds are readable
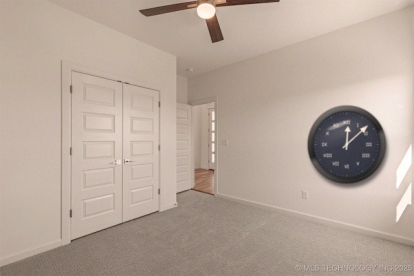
12:08
